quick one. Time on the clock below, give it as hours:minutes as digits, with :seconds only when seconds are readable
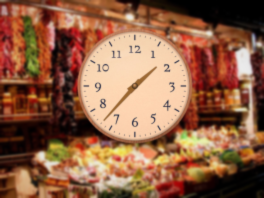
1:37
